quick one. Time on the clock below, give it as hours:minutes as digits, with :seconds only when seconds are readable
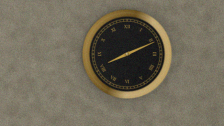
8:11
